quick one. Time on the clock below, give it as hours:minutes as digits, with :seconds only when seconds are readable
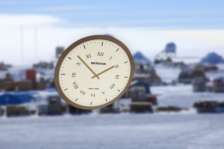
1:52
